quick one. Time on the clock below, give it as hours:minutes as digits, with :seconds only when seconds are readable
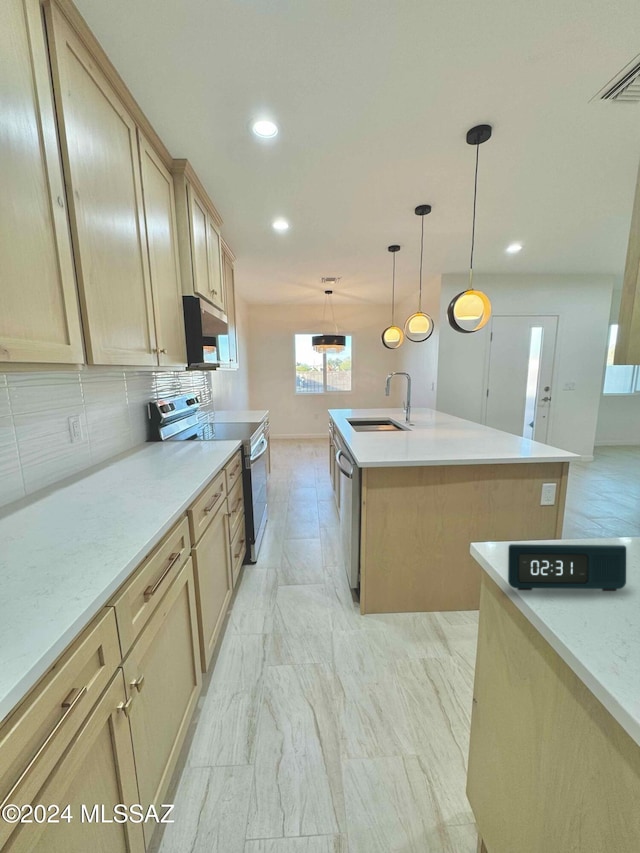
2:31
